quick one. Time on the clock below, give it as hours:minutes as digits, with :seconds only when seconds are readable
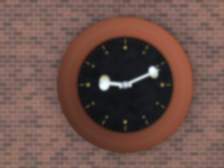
9:11
